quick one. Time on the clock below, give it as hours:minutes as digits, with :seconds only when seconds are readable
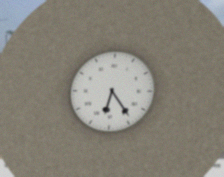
6:24
